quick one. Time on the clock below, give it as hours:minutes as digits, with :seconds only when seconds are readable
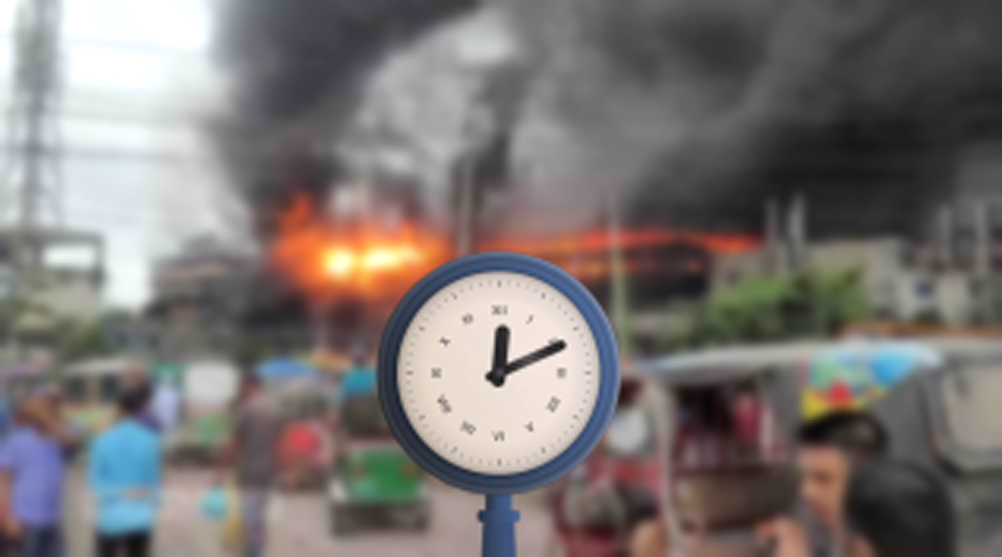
12:11
